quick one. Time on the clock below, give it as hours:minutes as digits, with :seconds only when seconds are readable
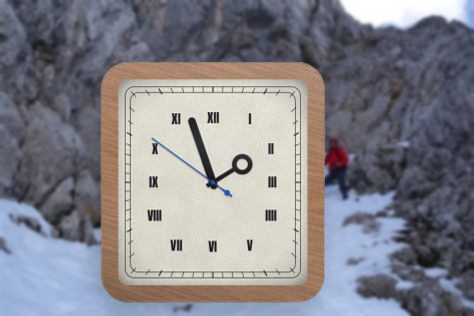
1:56:51
